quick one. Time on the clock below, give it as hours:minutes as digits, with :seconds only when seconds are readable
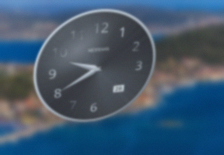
9:40
